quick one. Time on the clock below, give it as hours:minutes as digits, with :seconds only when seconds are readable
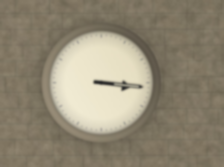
3:16
